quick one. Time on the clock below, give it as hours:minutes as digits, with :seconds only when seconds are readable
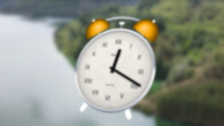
12:19
